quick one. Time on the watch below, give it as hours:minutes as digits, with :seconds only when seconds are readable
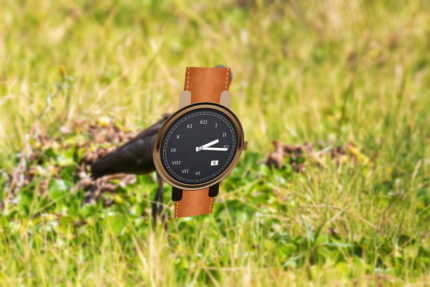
2:16
